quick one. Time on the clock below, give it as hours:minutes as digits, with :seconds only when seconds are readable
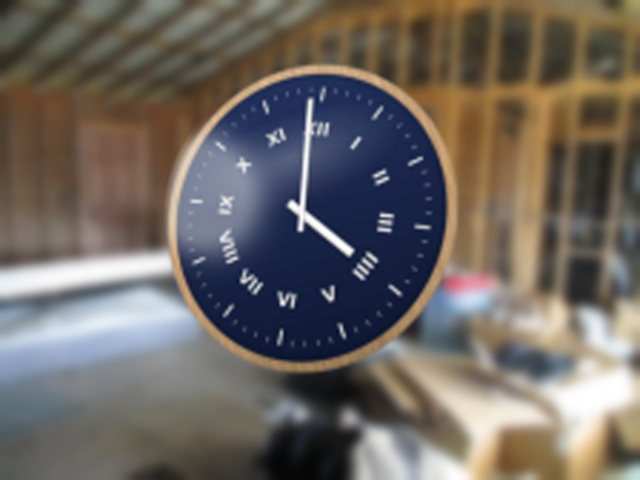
3:59
